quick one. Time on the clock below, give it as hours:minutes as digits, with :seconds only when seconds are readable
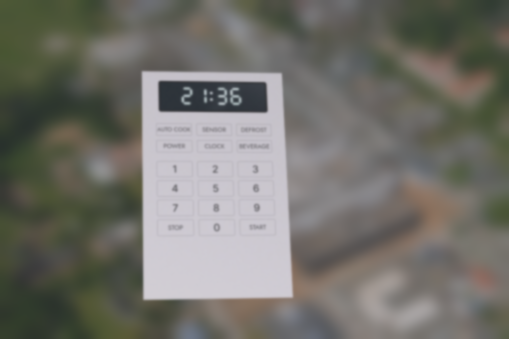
21:36
